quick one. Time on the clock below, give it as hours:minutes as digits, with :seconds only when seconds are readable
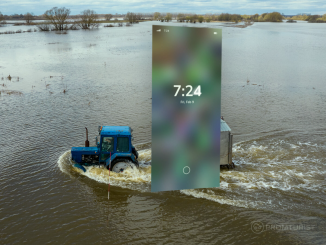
7:24
